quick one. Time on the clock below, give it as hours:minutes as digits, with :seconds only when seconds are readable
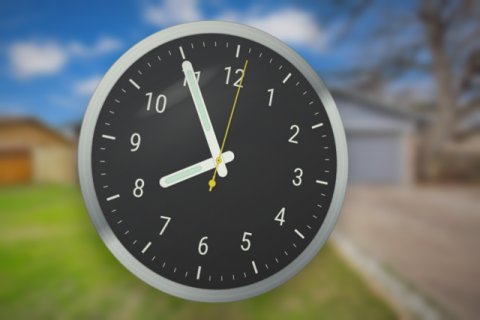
7:55:01
